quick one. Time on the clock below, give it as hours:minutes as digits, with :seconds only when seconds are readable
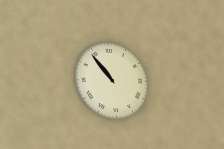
10:54
